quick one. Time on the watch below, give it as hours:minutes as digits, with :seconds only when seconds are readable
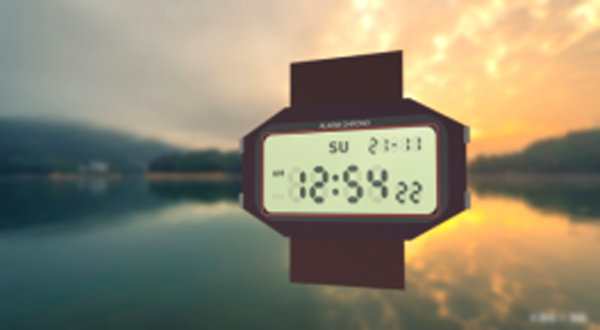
12:54:22
